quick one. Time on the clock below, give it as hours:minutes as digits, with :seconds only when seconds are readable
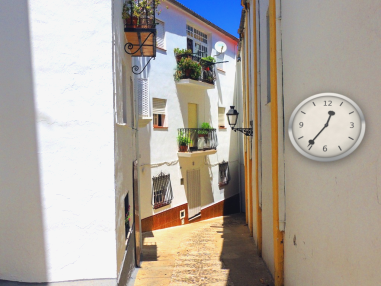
12:36
